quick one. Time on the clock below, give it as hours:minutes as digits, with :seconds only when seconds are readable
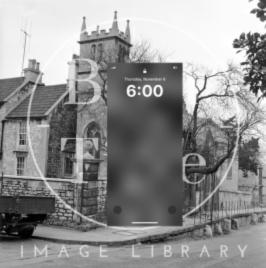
6:00
